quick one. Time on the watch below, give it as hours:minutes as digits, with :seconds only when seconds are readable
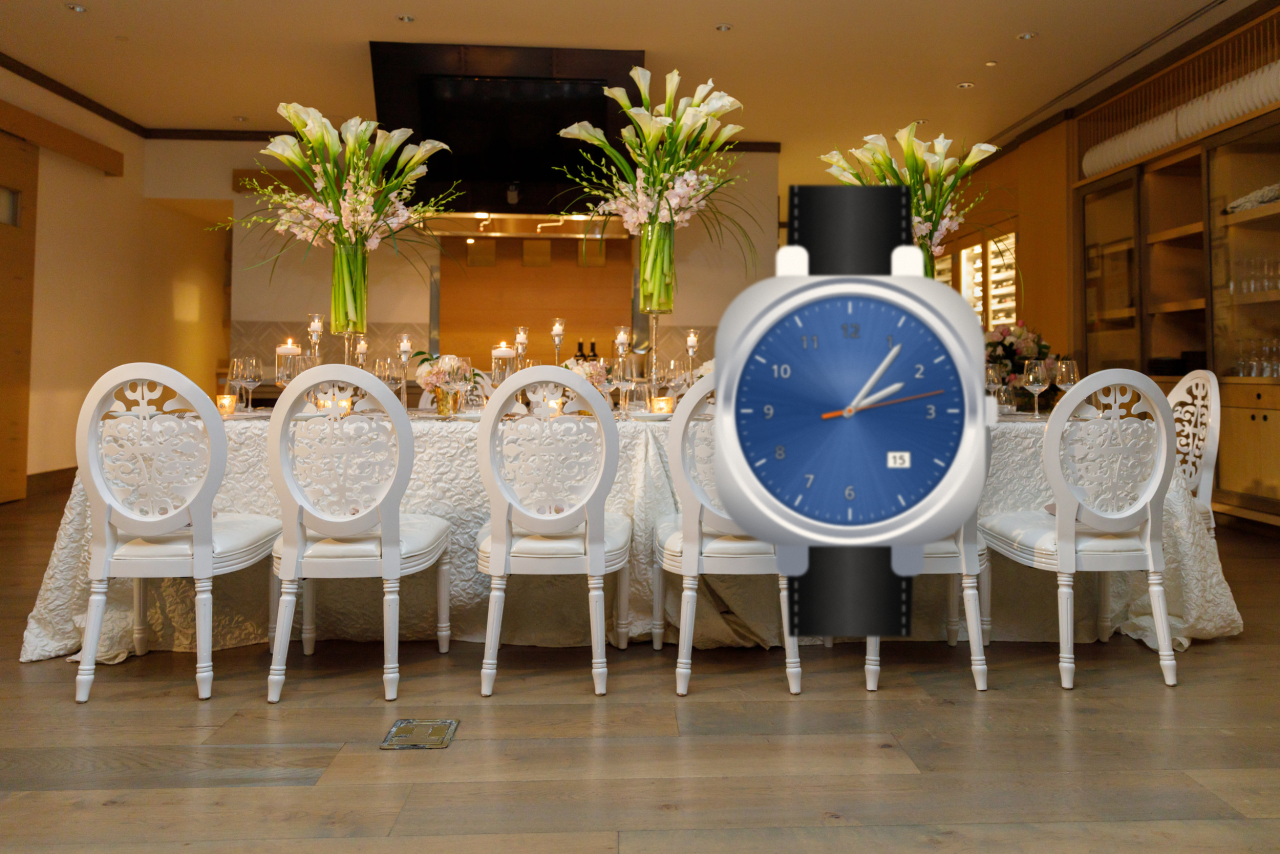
2:06:13
